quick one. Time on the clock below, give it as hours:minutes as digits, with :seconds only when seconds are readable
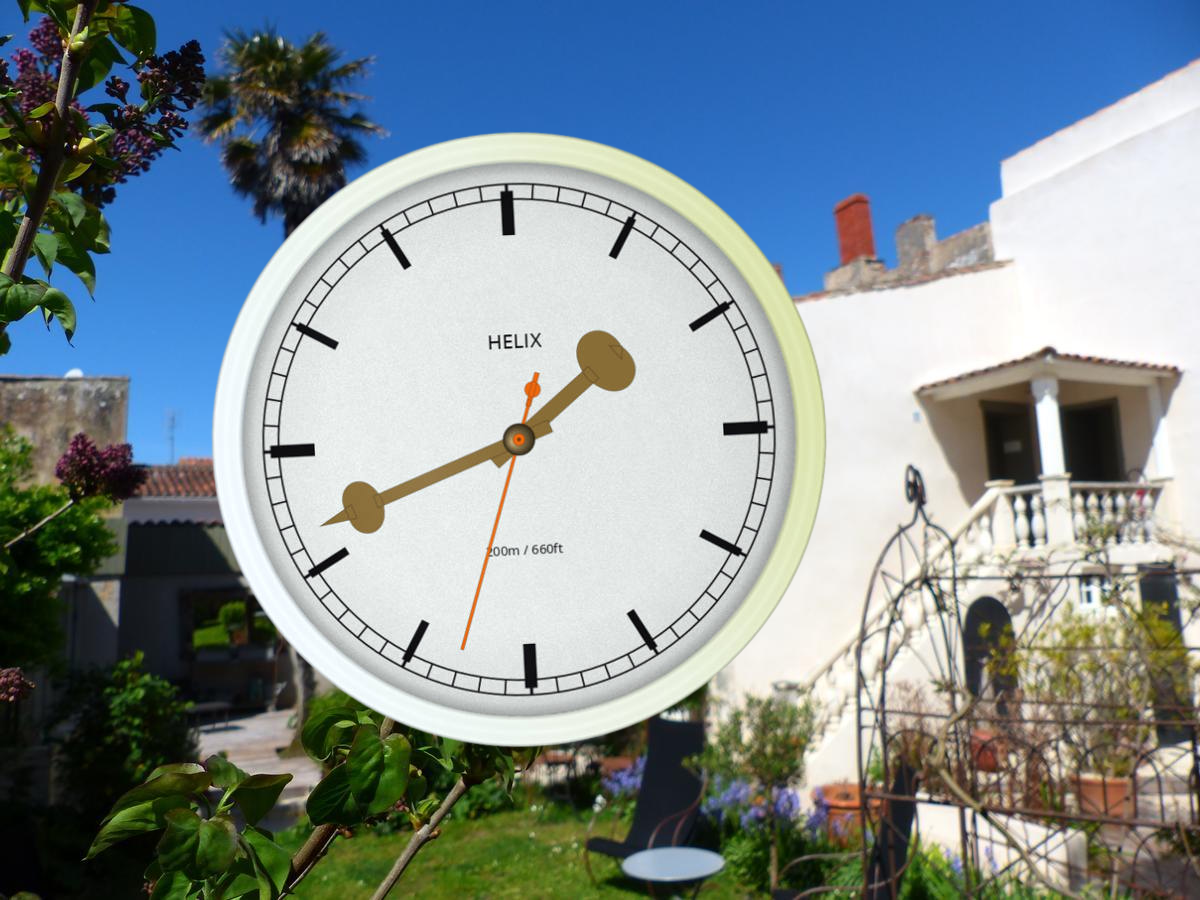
1:41:33
